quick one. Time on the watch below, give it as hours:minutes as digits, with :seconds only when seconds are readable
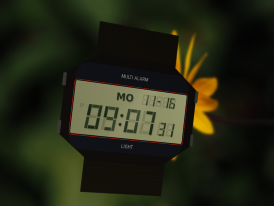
9:07:31
